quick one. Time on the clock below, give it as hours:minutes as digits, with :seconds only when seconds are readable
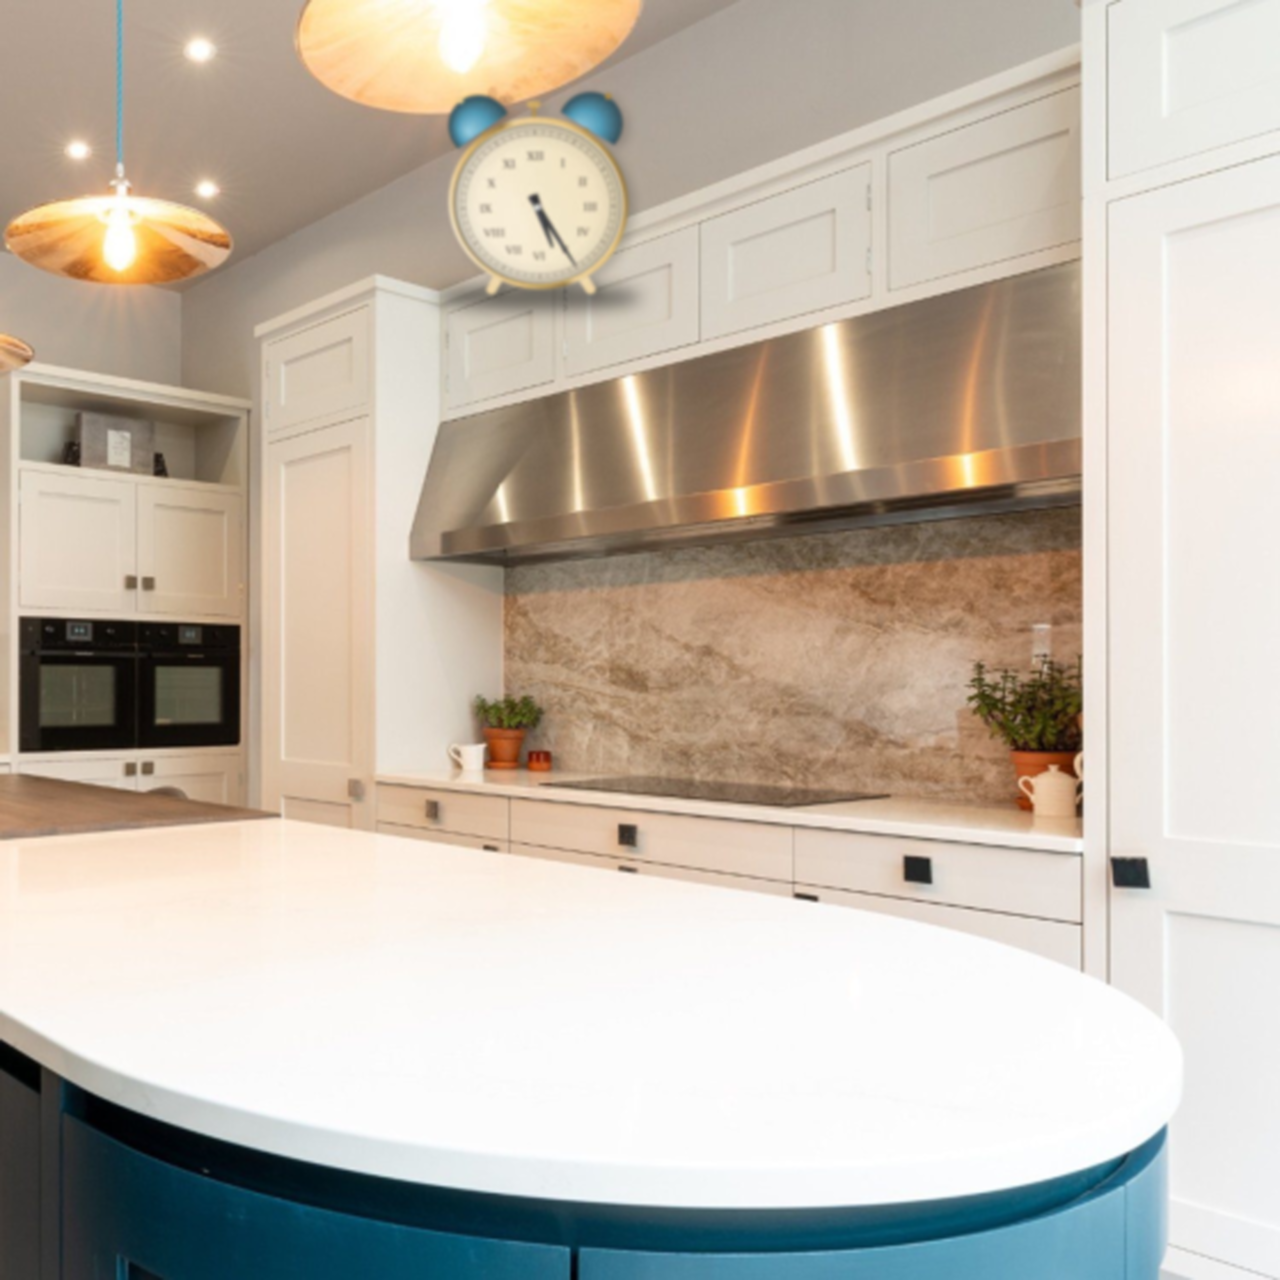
5:25
